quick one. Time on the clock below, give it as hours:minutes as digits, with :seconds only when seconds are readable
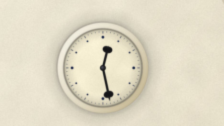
12:28
